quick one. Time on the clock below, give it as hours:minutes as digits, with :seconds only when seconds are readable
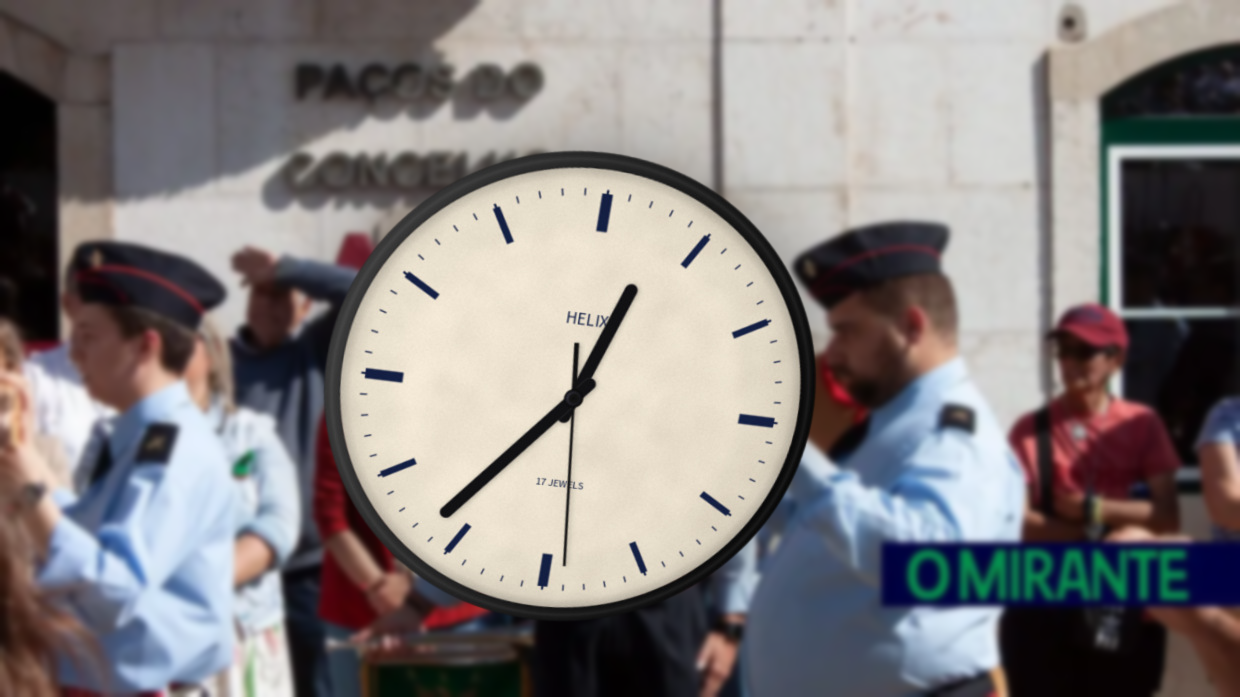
12:36:29
